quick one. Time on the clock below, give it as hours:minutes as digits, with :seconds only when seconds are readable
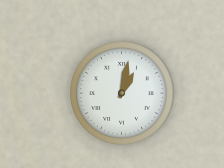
1:02
